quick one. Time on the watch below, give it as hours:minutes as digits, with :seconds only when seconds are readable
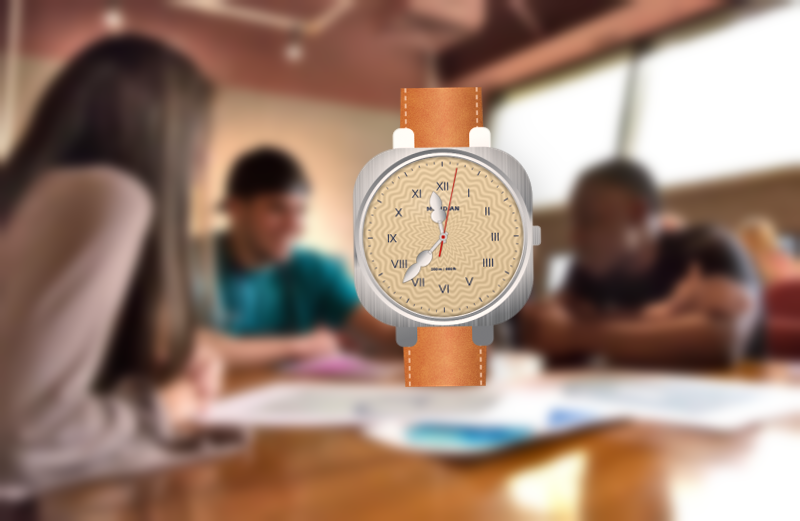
11:37:02
